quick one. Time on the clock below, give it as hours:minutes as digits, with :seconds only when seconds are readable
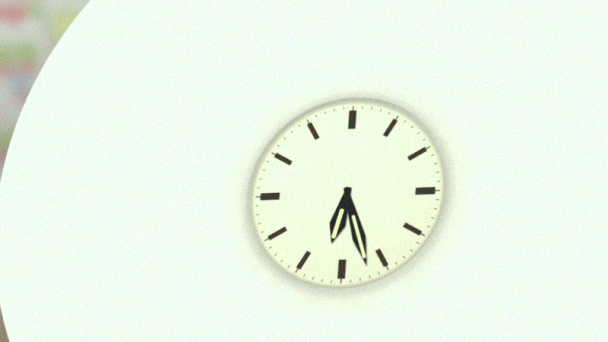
6:27
